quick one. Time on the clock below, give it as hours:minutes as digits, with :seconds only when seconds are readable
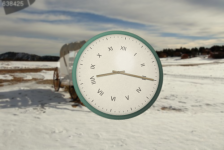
8:15
